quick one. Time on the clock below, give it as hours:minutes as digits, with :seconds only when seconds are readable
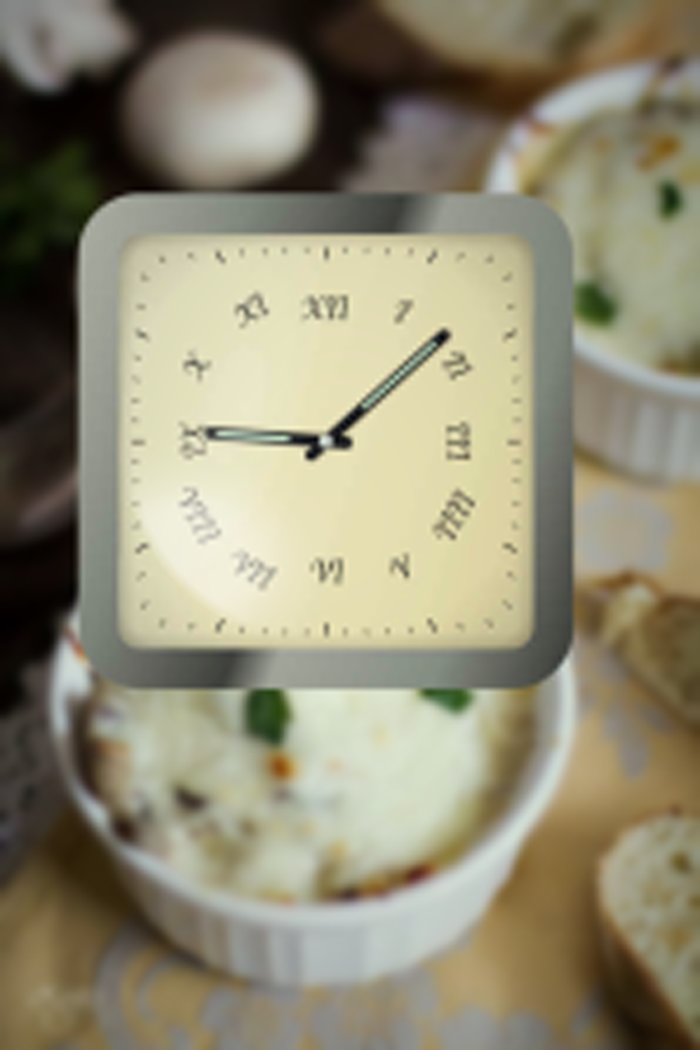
9:08
